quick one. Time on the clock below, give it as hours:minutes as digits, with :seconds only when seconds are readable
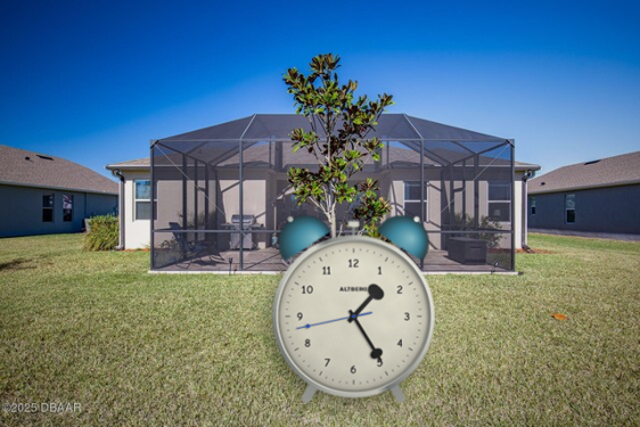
1:24:43
